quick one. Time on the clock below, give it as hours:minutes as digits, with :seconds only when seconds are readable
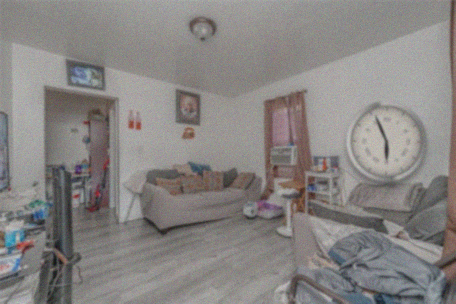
5:56
